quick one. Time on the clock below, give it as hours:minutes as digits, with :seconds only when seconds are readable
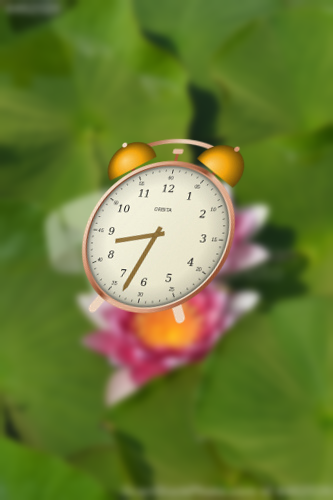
8:33
